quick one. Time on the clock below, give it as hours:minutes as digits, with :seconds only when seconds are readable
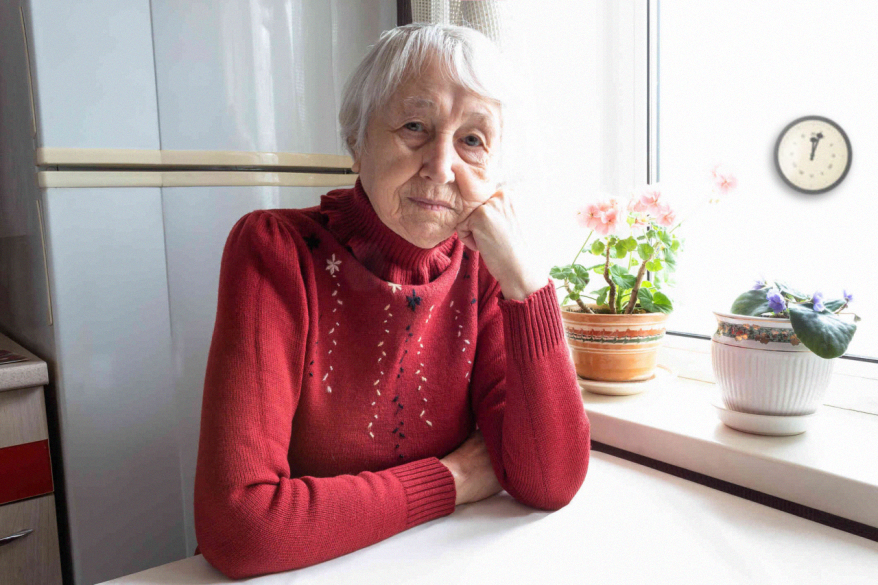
12:03
